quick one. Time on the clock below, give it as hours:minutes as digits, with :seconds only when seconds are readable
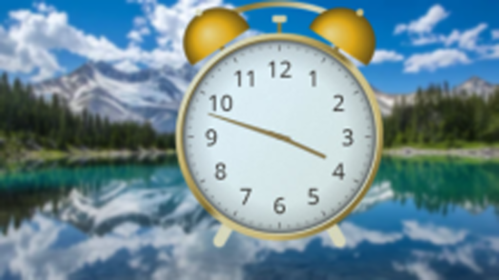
3:48
